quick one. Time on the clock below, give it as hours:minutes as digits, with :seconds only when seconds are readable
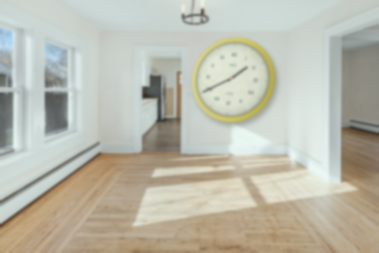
1:40
